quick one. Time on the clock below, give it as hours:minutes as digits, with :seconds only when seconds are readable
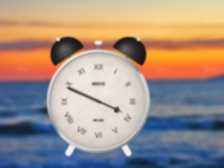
3:49
